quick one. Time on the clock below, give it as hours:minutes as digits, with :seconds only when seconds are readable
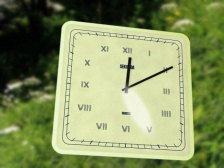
12:10
